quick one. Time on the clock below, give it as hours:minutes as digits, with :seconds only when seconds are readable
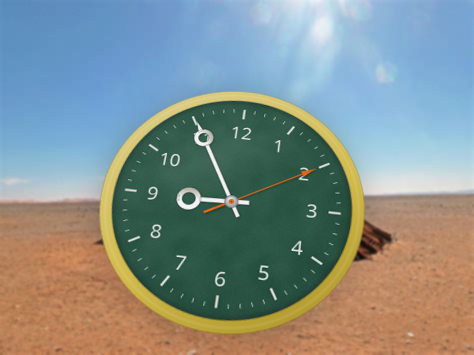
8:55:10
